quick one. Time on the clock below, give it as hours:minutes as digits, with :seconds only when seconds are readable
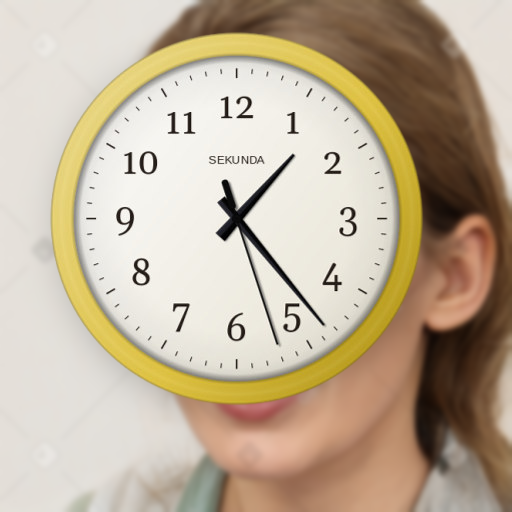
1:23:27
